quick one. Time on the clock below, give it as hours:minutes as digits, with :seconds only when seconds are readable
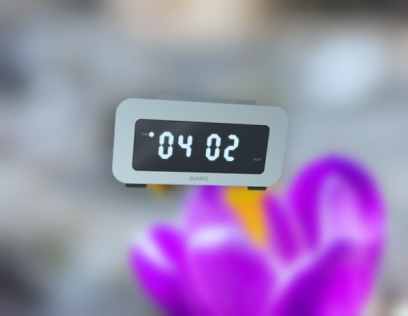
4:02
